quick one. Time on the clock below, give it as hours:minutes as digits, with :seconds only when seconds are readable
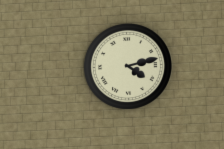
4:13
